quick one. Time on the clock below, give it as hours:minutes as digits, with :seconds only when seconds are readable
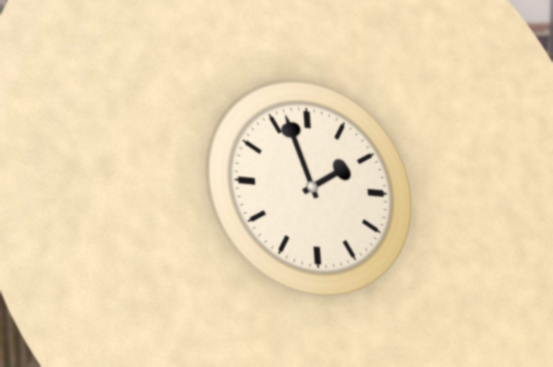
1:57
